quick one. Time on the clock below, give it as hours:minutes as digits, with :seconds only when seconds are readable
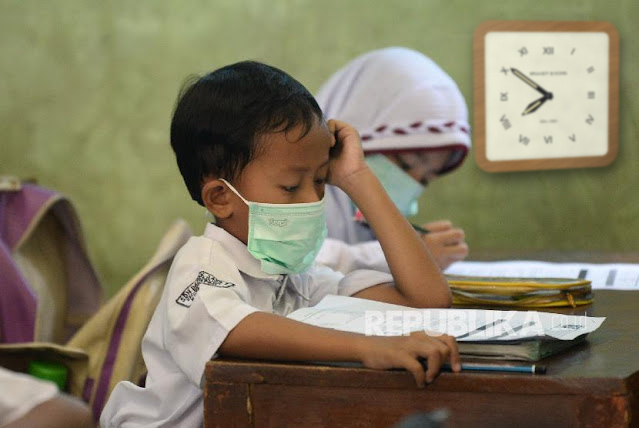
7:51
